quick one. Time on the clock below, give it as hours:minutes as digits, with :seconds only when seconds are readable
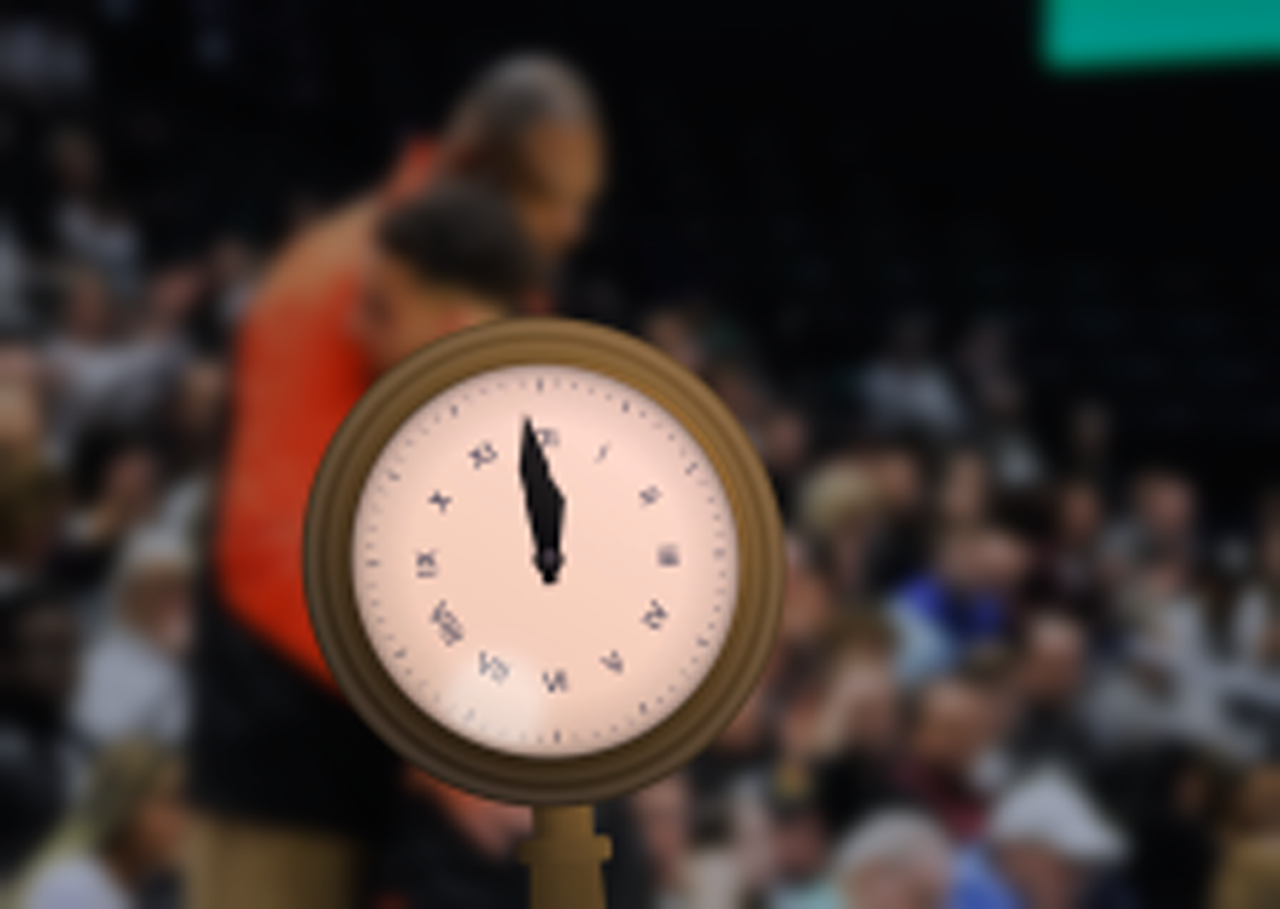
11:59
